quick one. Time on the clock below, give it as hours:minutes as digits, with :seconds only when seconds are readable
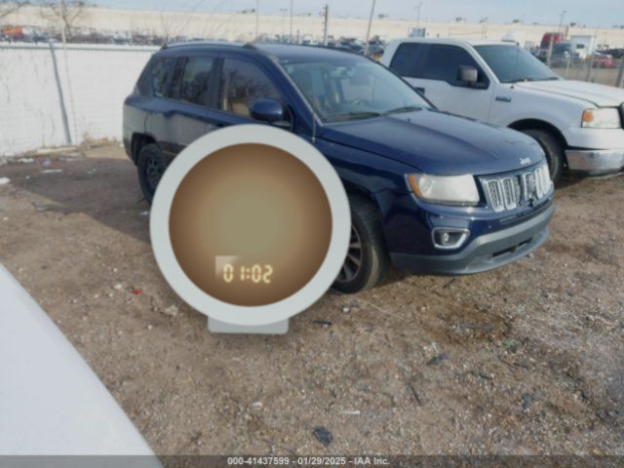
1:02
